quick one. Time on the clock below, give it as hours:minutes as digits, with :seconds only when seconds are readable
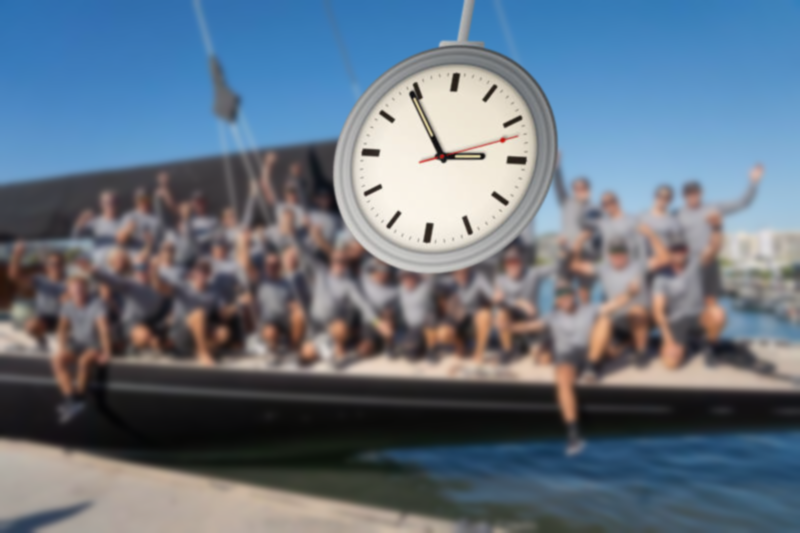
2:54:12
